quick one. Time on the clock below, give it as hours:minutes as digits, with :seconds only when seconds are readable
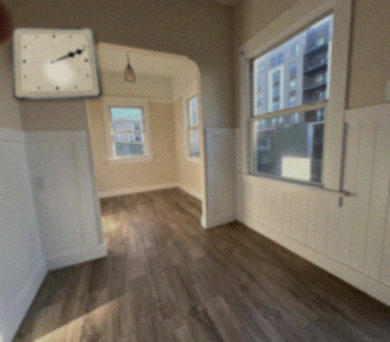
2:11
